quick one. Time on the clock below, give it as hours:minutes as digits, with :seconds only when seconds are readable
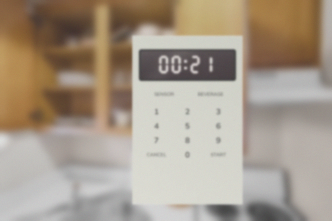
0:21
